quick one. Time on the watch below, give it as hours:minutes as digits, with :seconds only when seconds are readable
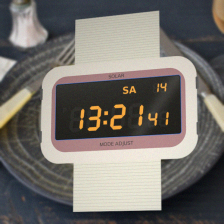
13:21:41
